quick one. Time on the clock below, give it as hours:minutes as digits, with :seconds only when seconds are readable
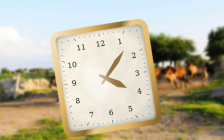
4:07
